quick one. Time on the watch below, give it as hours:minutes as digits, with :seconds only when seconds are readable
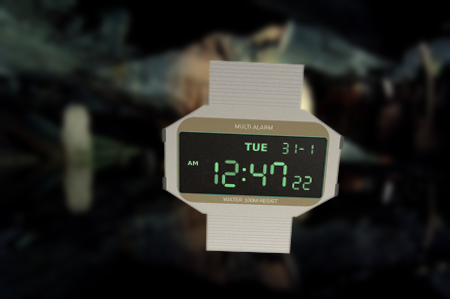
12:47:22
